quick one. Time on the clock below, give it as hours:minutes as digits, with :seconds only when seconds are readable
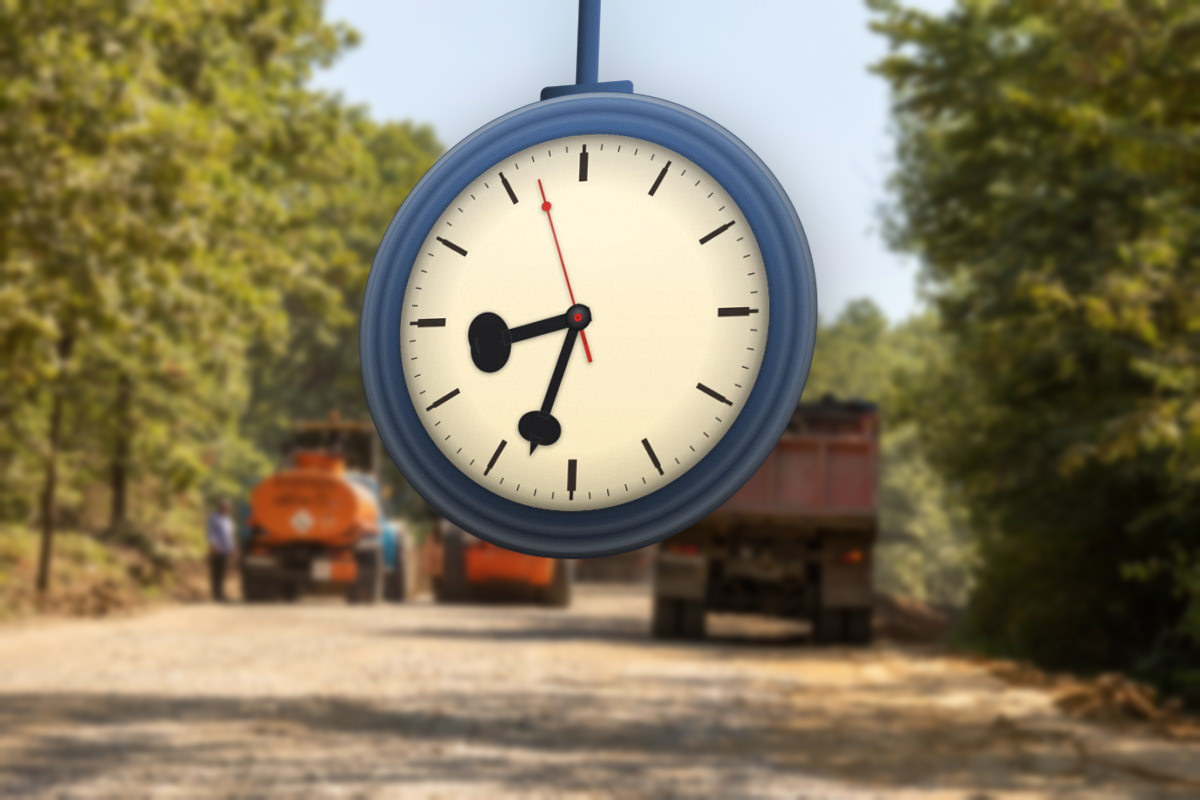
8:32:57
